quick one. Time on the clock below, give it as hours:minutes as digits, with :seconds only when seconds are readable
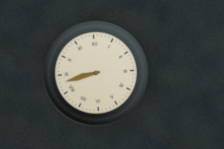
8:43
